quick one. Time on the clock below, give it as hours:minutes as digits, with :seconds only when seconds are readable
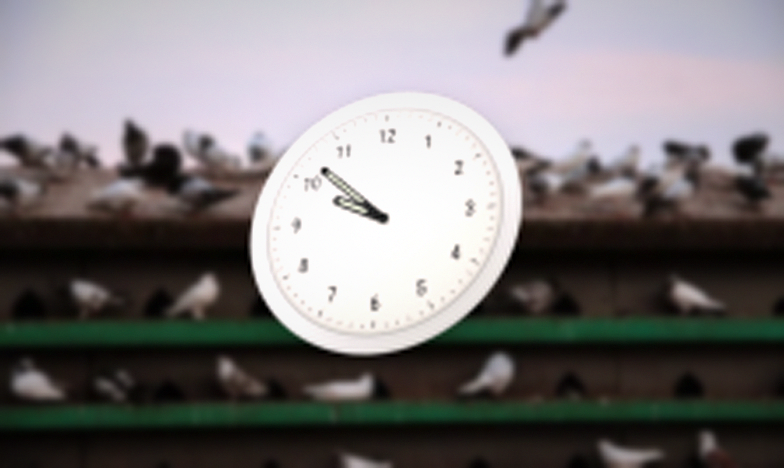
9:52
